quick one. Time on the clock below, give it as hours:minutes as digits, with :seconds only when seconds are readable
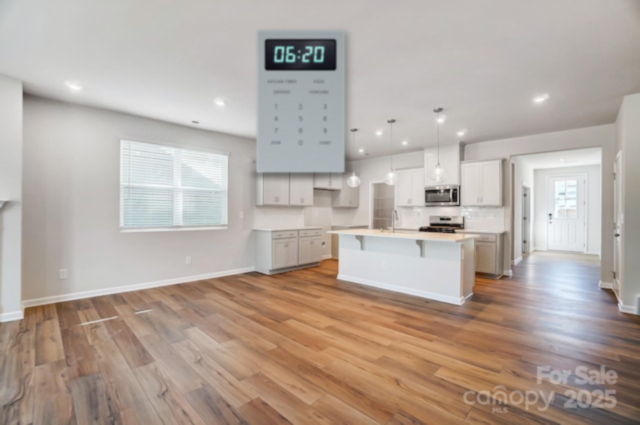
6:20
